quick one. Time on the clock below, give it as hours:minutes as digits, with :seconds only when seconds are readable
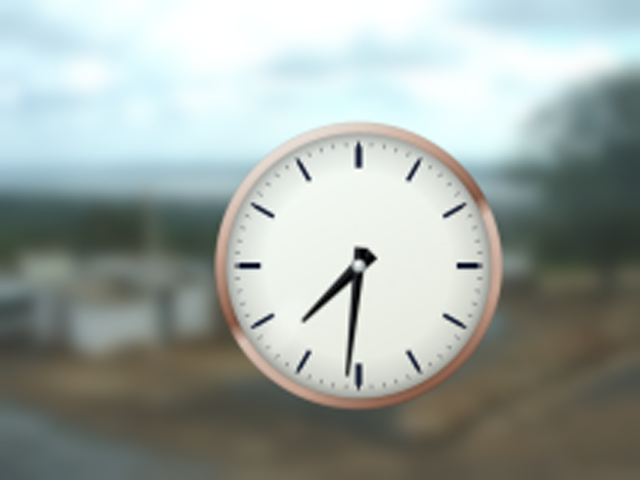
7:31
